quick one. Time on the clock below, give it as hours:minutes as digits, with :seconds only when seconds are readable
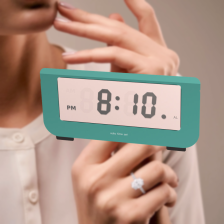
8:10
